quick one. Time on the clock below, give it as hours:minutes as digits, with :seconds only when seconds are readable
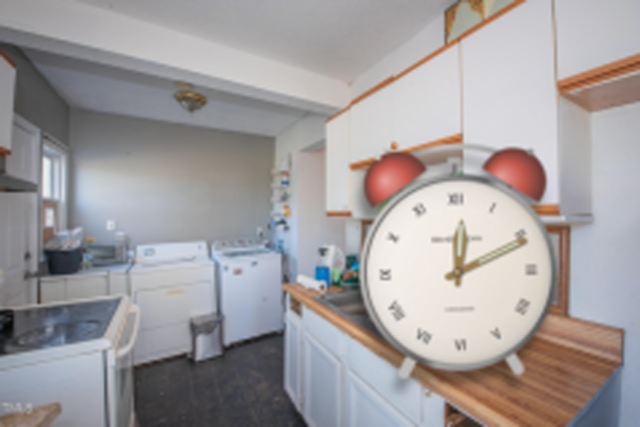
12:11
